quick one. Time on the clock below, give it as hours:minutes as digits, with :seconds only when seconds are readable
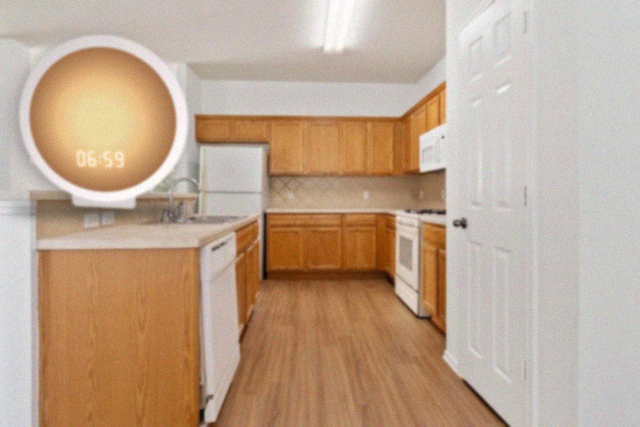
6:59
